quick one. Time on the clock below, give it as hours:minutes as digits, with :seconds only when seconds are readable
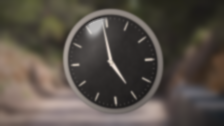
4:59
